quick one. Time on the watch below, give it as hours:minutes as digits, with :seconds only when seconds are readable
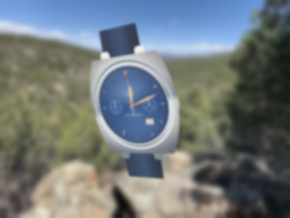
12:12
